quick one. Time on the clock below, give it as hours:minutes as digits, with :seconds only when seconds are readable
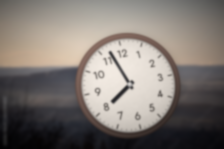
7:57
